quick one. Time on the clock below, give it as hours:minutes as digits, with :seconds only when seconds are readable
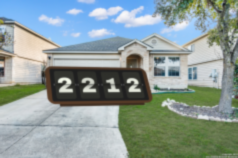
22:12
